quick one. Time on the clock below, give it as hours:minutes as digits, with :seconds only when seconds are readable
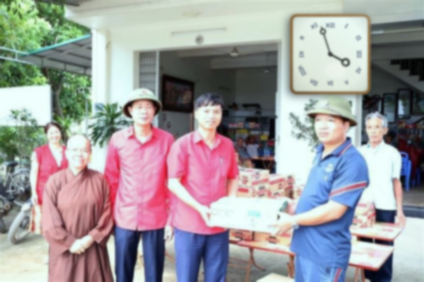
3:57
